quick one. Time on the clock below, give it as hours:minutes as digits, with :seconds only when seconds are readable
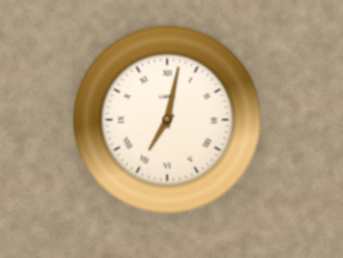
7:02
